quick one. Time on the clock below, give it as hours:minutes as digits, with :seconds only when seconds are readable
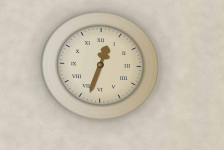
12:33
